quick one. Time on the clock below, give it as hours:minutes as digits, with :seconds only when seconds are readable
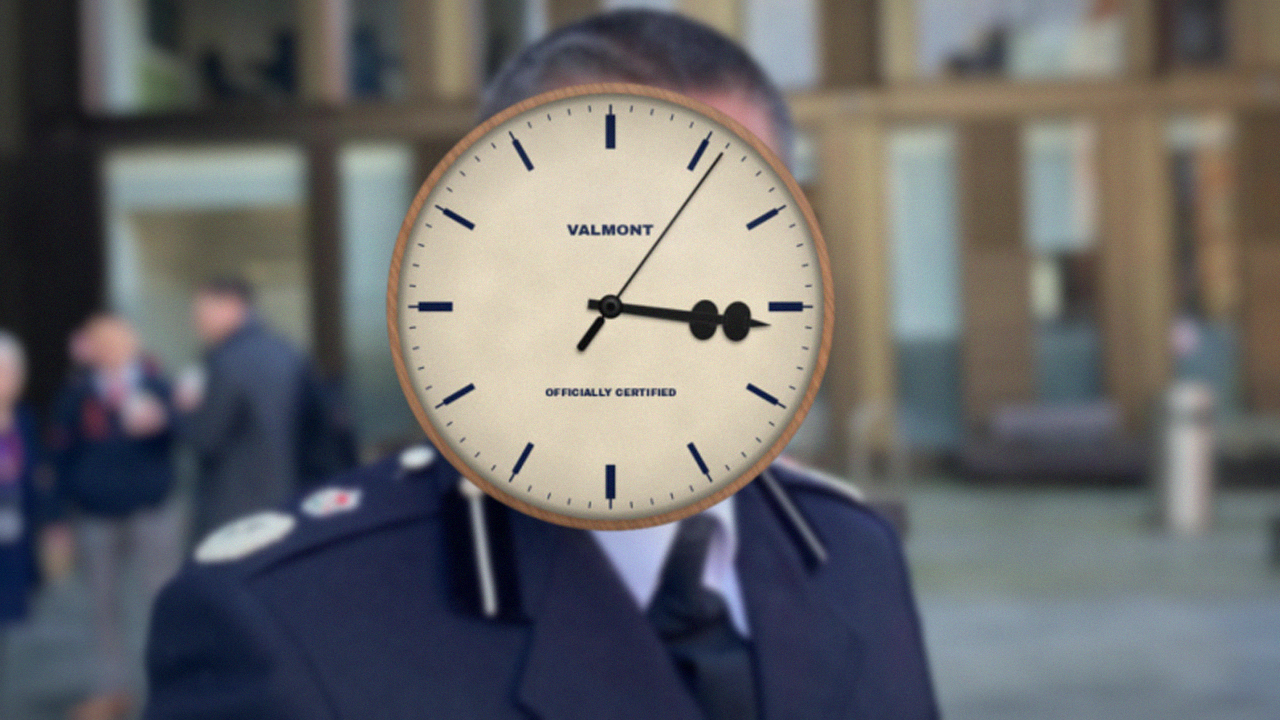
3:16:06
